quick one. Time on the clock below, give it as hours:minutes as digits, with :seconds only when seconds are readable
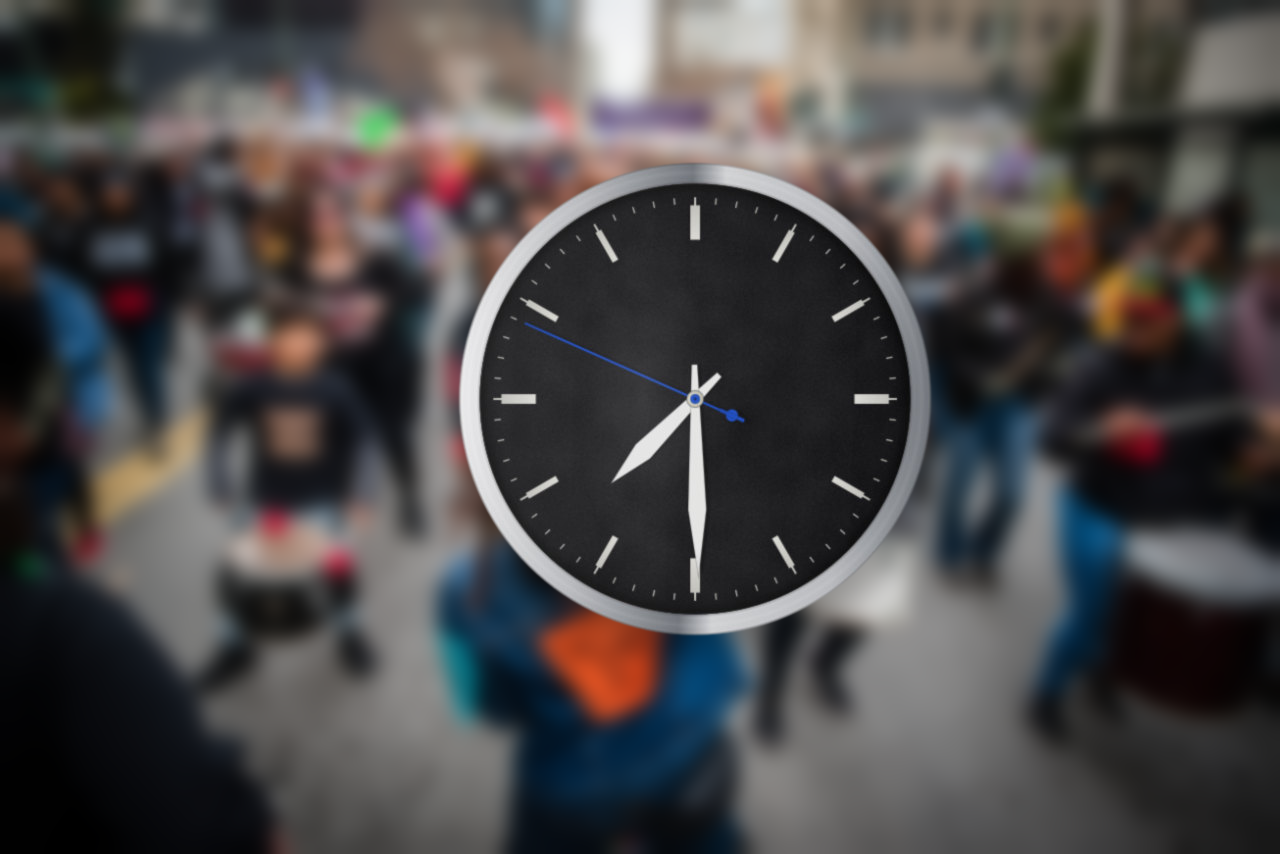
7:29:49
